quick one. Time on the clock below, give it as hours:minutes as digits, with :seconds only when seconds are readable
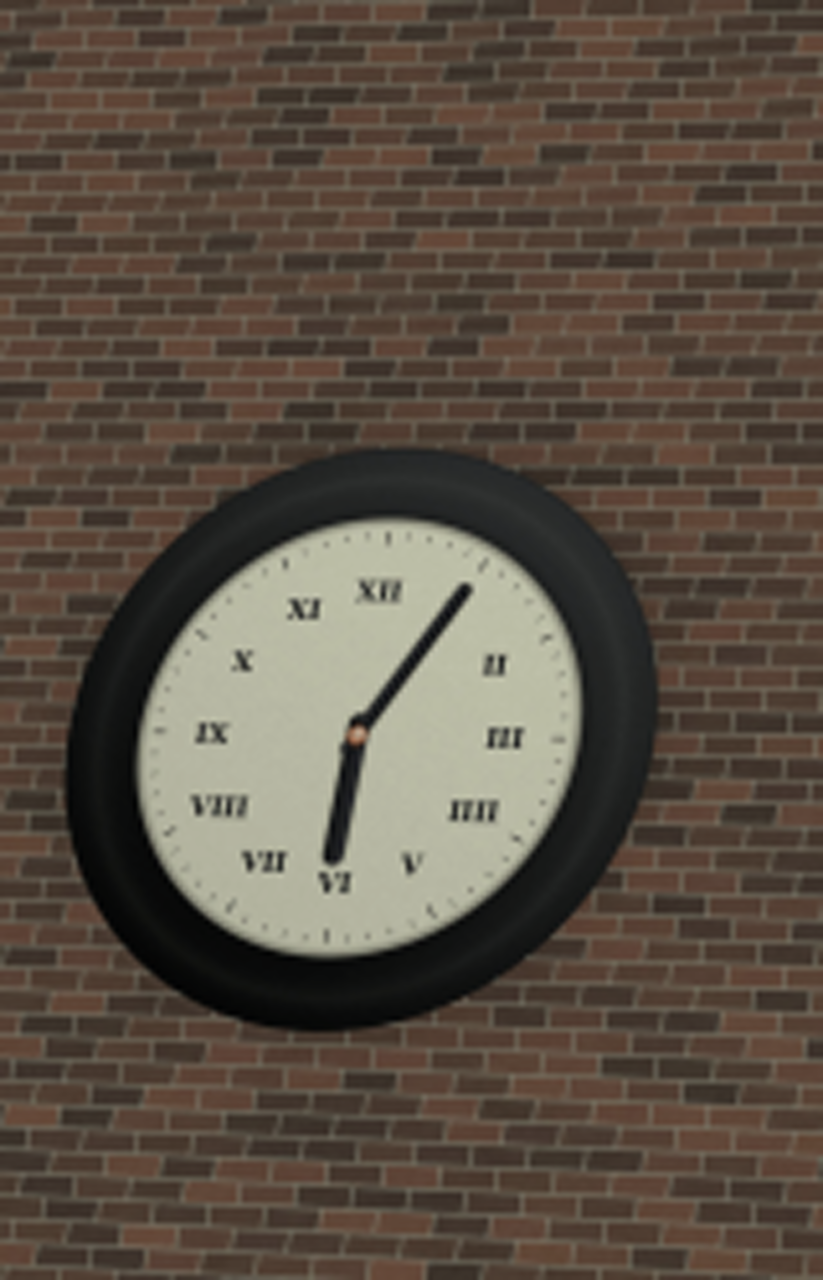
6:05
